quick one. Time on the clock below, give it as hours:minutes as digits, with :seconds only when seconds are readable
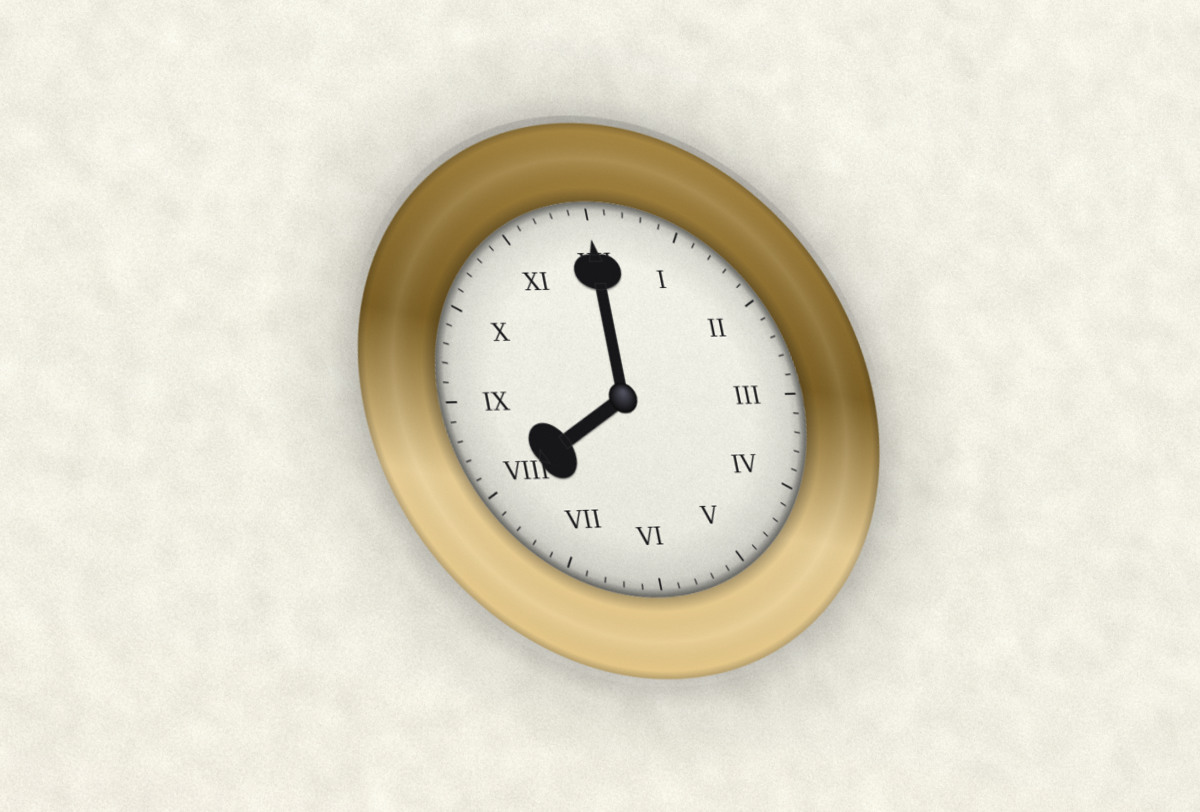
8:00
